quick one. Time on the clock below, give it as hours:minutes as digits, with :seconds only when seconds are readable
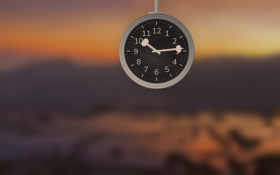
10:14
